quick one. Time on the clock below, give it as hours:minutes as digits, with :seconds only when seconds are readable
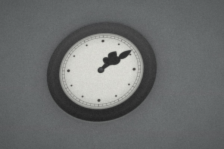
1:09
